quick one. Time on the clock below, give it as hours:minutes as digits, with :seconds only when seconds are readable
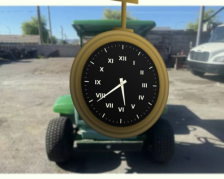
5:39
